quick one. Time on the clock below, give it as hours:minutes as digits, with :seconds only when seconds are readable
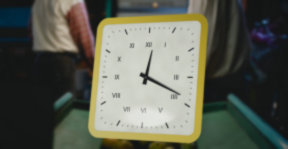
12:19
